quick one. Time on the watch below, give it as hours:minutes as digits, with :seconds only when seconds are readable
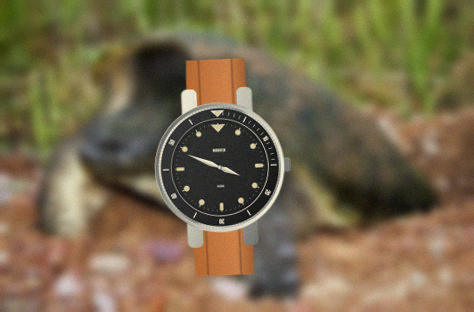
3:49
